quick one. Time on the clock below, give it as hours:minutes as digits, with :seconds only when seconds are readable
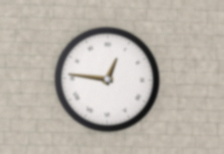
12:46
